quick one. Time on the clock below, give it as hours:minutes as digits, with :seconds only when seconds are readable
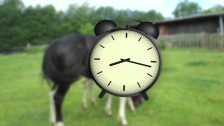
8:17
